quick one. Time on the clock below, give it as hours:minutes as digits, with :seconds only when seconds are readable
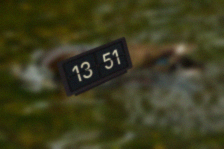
13:51
